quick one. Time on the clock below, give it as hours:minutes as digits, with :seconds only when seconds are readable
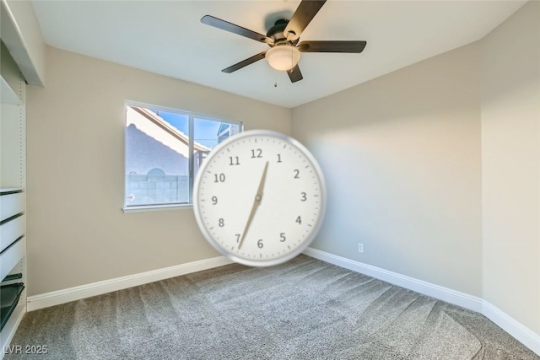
12:34
